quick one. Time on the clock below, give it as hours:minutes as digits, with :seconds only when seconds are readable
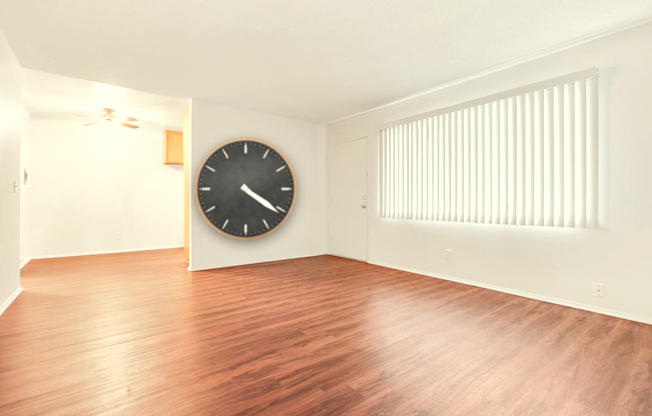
4:21
